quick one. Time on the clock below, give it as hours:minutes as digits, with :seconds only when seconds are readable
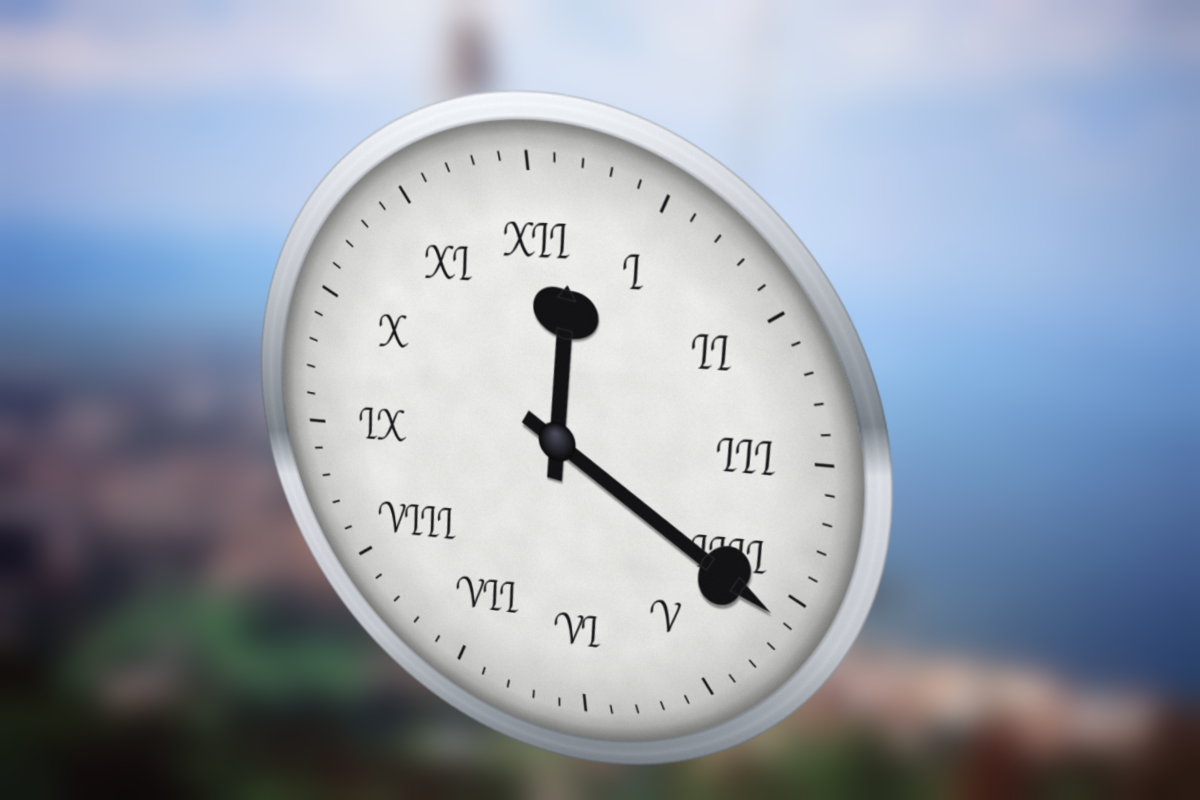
12:21
